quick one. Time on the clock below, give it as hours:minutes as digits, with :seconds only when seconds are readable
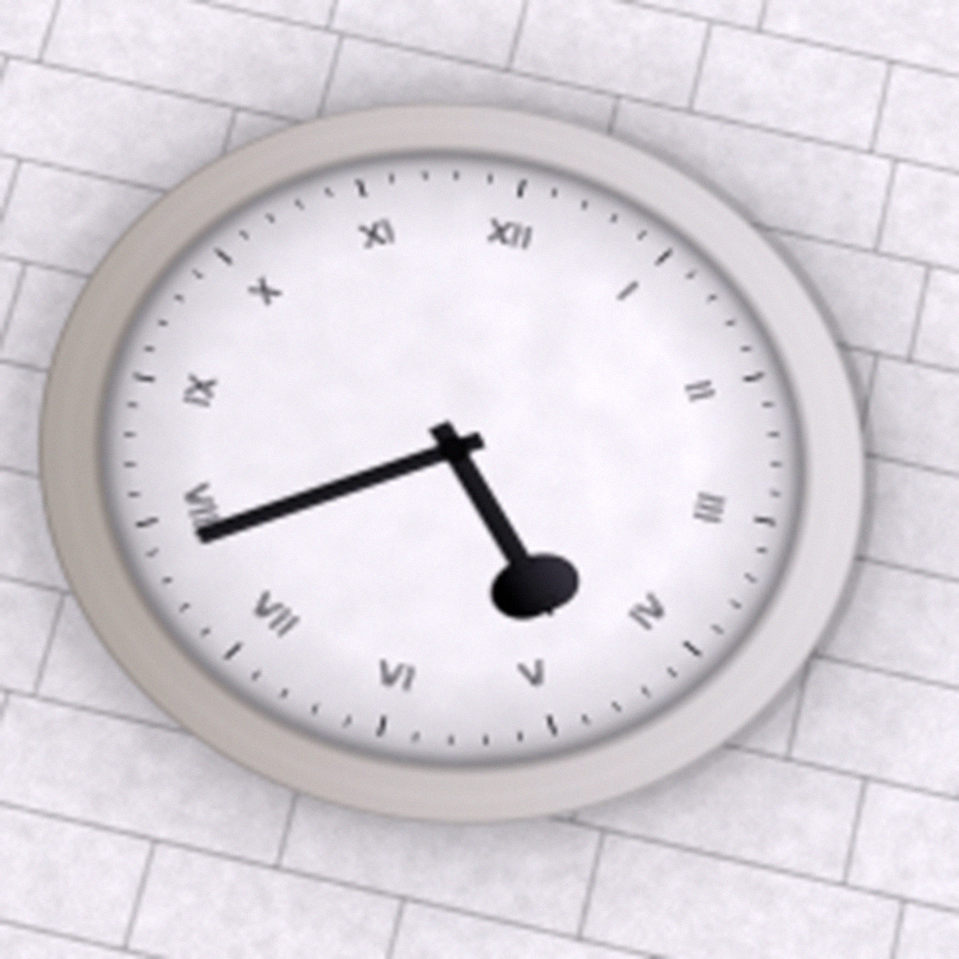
4:39
